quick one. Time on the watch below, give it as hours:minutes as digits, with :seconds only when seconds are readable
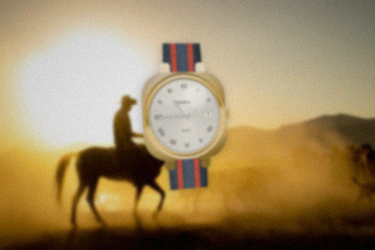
10:45
